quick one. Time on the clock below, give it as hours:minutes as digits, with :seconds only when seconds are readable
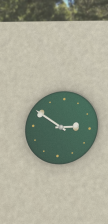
2:50
